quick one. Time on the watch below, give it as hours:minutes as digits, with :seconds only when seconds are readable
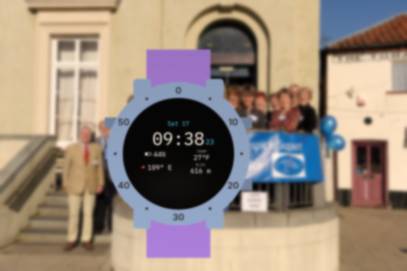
9:38
